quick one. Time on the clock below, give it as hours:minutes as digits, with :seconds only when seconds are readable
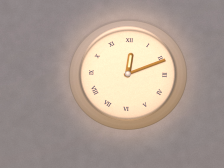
12:11
